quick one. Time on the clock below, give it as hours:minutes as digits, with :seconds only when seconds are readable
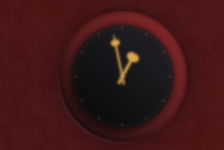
12:58
